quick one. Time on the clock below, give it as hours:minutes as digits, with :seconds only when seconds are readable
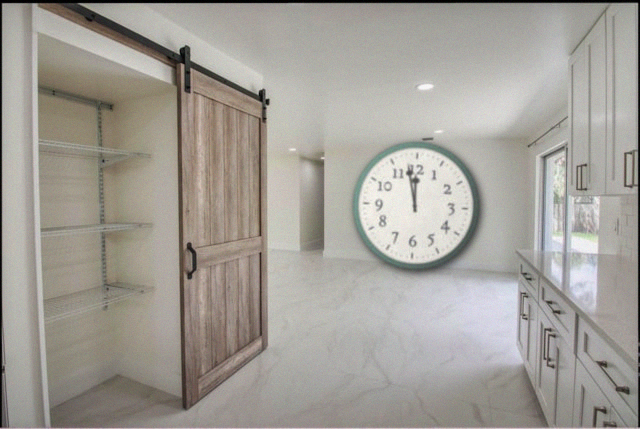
11:58
